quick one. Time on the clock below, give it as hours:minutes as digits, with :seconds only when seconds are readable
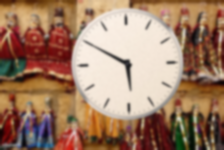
5:50
